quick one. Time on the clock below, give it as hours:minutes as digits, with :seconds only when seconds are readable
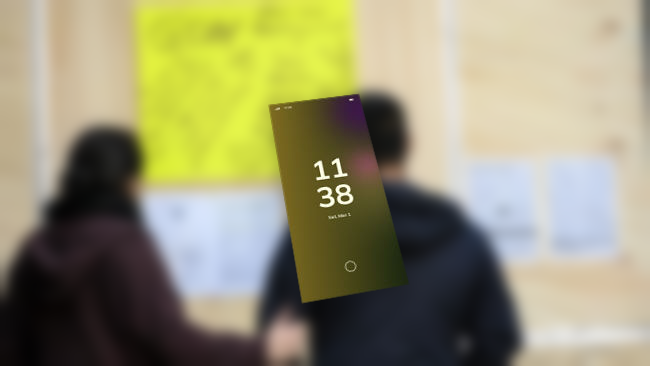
11:38
